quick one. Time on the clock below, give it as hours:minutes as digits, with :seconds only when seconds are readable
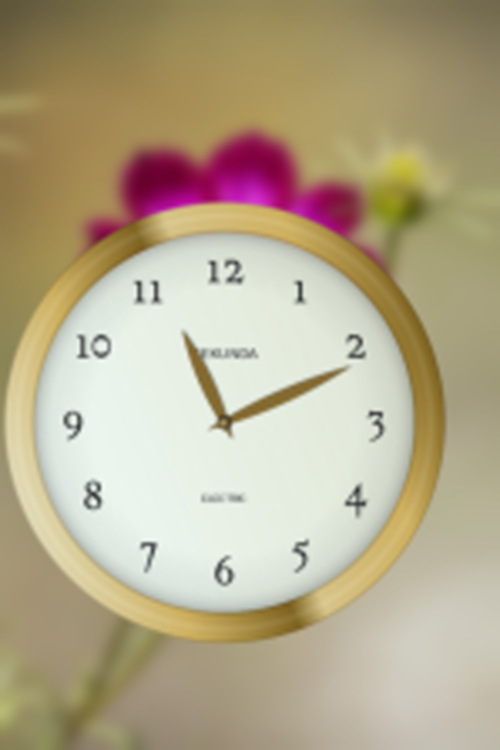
11:11
